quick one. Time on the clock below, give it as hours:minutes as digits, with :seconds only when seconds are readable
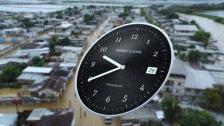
9:40
